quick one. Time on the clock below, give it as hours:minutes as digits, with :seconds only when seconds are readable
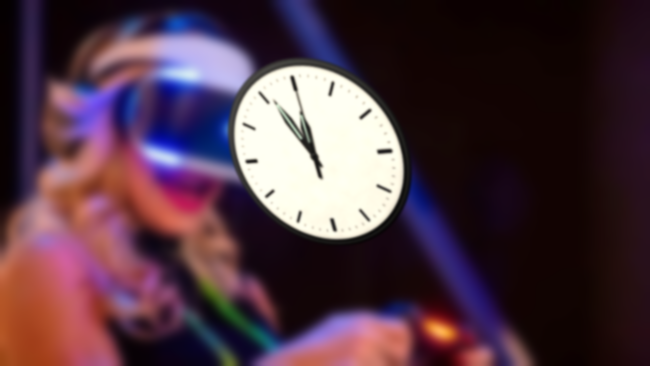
11:56:00
